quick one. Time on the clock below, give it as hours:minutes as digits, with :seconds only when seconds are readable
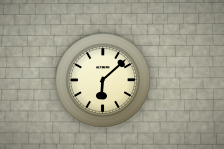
6:08
